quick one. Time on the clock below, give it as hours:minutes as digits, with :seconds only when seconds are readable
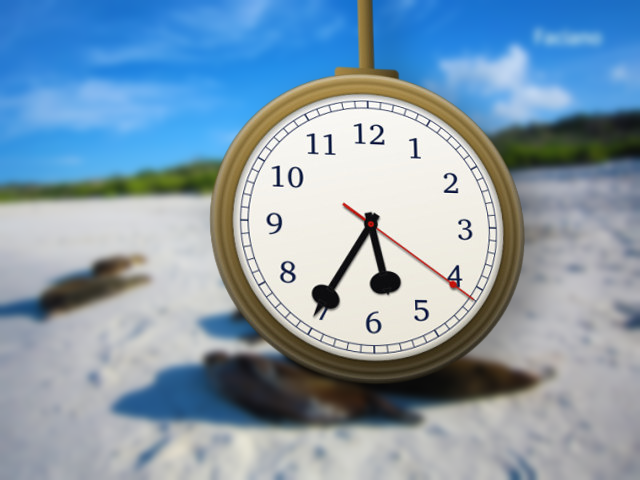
5:35:21
